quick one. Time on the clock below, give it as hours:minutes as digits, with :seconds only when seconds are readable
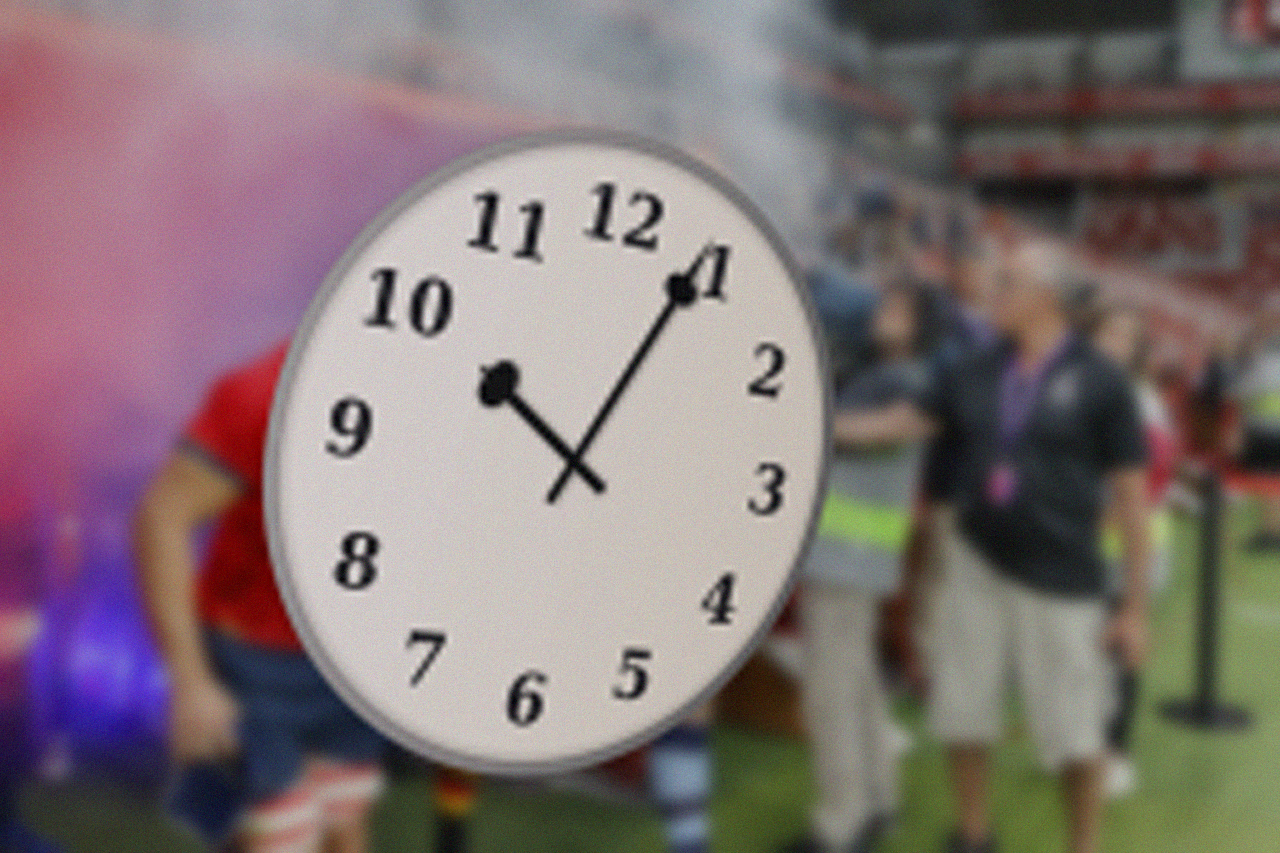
10:04
